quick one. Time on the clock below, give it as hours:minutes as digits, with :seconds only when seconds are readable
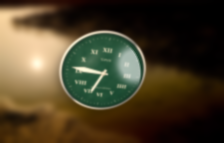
6:46
